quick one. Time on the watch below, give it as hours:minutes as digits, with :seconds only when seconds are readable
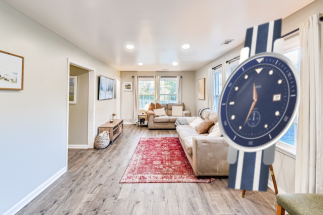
11:34
